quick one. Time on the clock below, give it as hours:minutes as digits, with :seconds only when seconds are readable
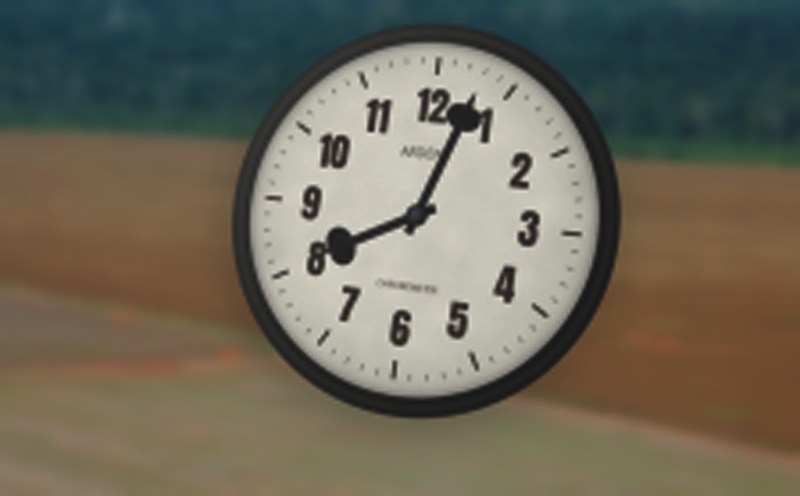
8:03
